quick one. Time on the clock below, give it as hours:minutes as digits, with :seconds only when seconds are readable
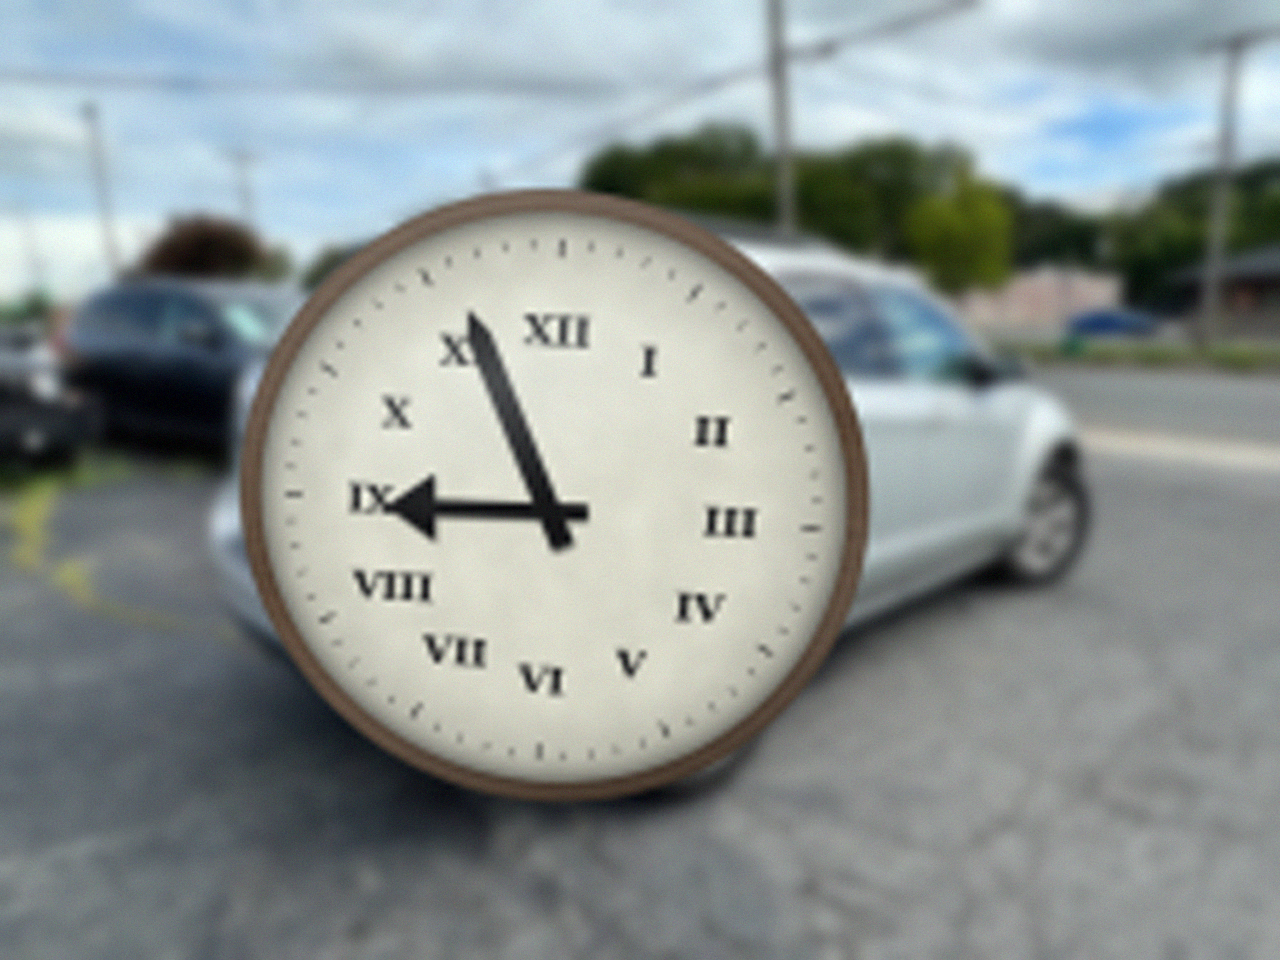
8:56
